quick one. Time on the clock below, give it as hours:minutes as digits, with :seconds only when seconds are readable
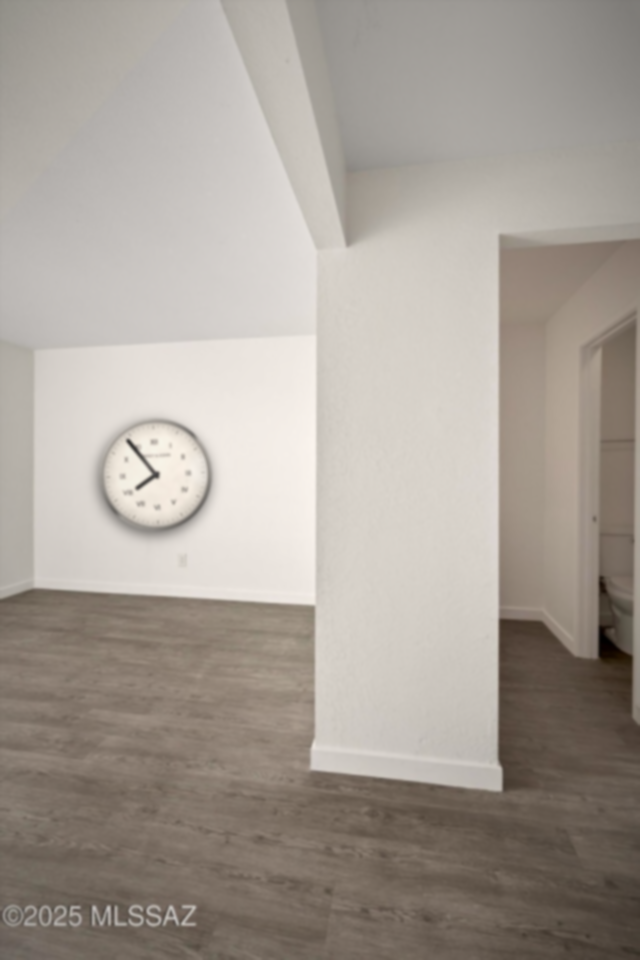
7:54
